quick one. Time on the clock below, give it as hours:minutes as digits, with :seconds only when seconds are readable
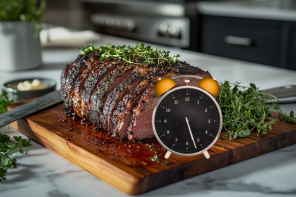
5:27
